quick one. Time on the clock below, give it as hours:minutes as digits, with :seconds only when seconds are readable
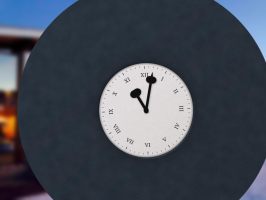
11:02
